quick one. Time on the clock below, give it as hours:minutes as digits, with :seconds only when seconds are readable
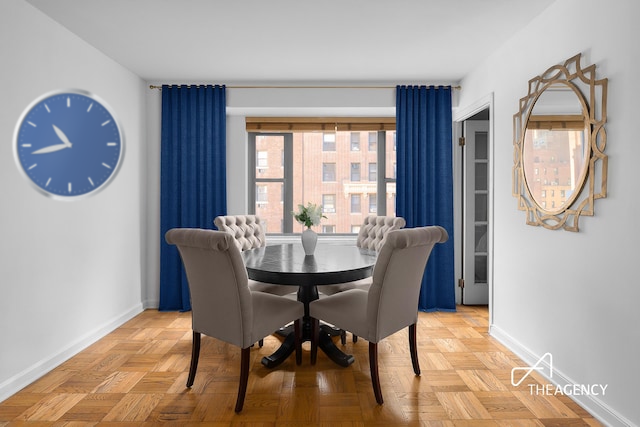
10:43
